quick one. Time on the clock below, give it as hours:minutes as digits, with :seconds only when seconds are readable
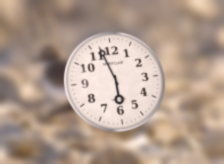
5:57
